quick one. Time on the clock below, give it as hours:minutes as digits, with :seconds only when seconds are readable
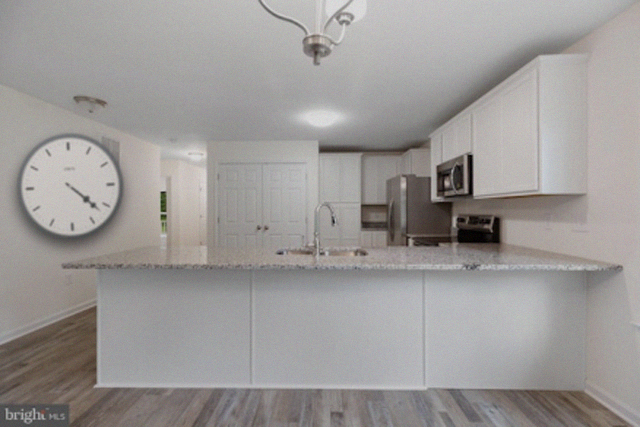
4:22
